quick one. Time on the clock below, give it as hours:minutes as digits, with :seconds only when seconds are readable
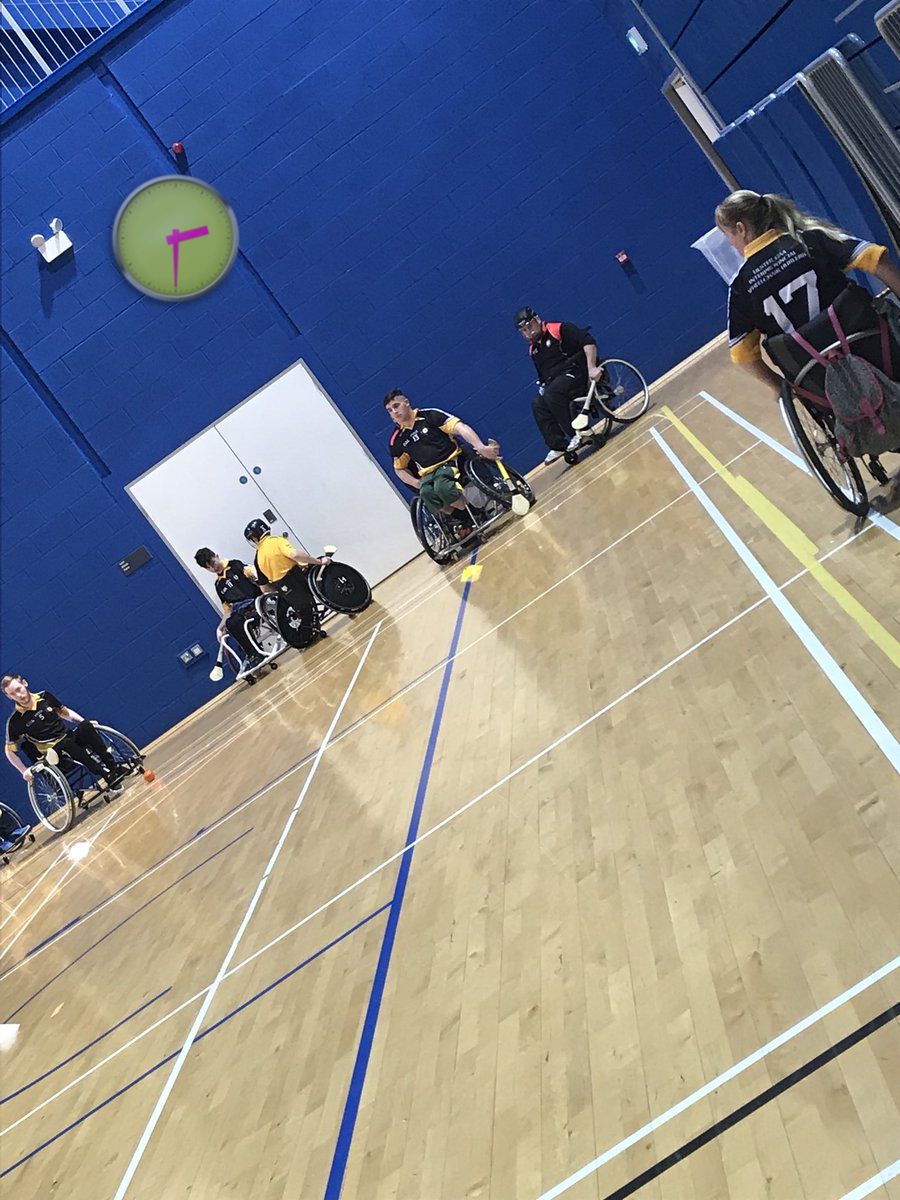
2:30
